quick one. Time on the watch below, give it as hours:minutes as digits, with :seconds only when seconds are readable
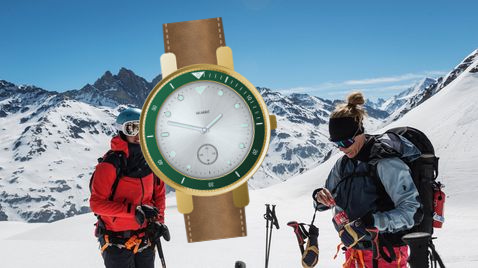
1:48
